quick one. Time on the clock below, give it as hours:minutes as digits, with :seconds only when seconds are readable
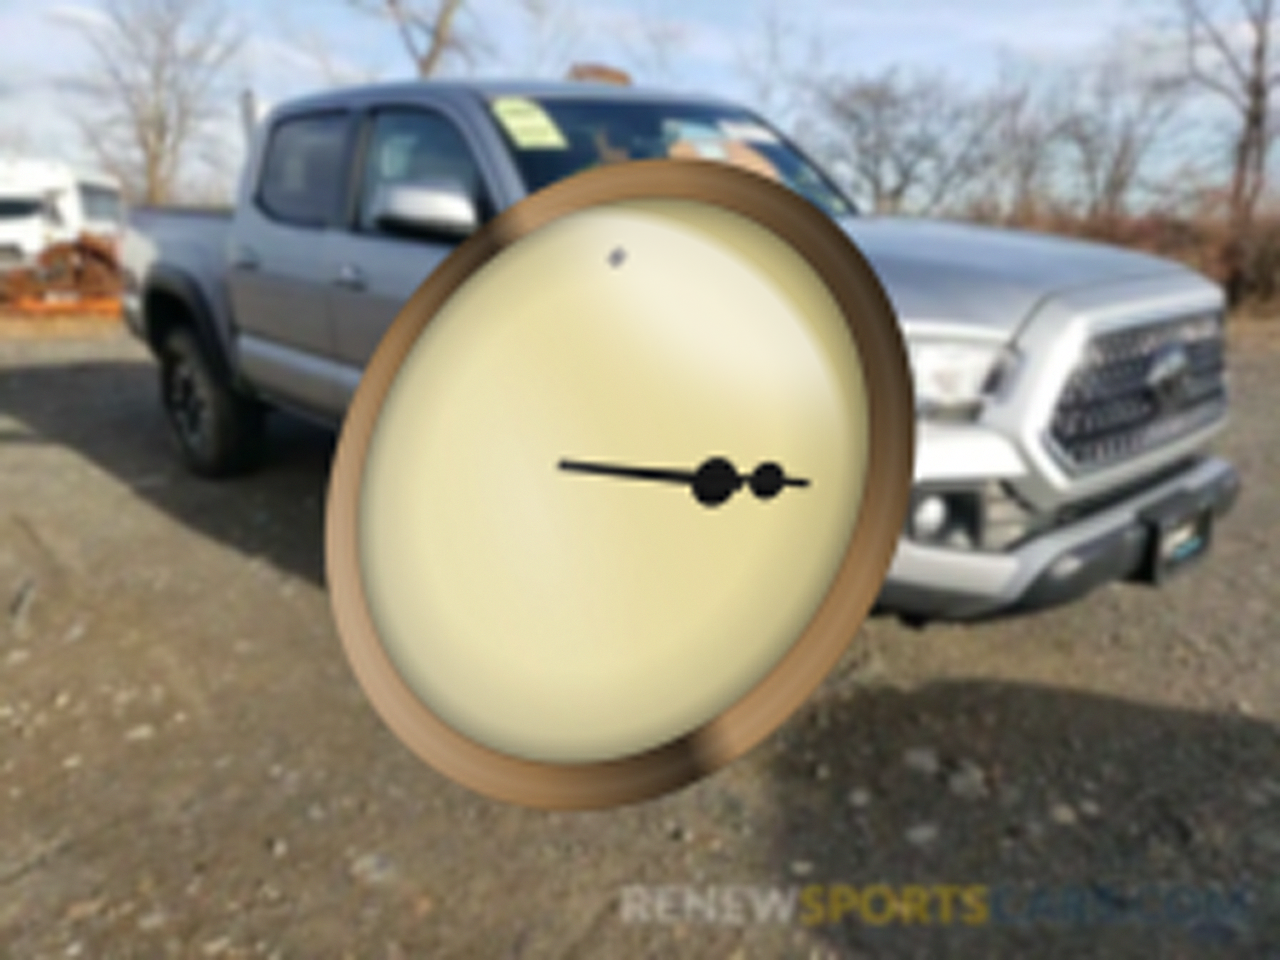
3:16
